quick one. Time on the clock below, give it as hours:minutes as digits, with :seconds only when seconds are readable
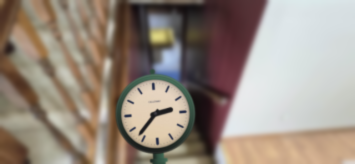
2:37
